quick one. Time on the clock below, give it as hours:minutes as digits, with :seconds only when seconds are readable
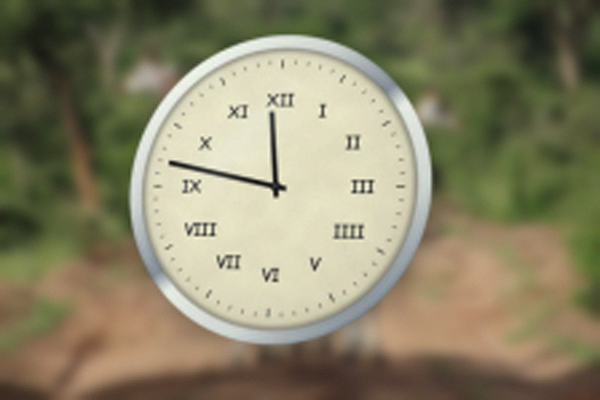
11:47
